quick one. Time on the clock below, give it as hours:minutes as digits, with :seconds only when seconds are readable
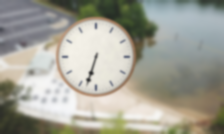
6:33
